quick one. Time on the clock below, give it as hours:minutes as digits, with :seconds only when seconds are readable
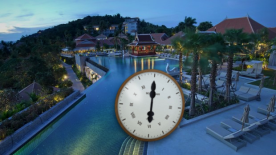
6:00
